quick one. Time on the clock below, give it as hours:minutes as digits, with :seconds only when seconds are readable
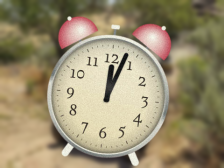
12:03
